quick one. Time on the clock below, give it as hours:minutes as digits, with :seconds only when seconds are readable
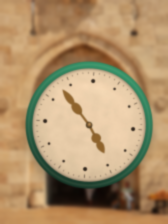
4:53
